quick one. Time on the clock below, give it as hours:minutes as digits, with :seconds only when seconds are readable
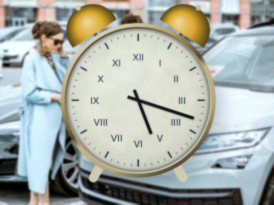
5:18
